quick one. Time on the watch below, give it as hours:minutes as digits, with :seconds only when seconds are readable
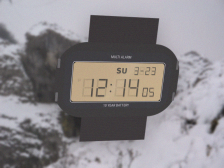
12:14:05
